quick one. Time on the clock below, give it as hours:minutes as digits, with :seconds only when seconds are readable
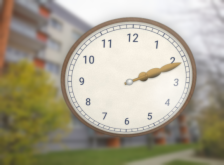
2:11
